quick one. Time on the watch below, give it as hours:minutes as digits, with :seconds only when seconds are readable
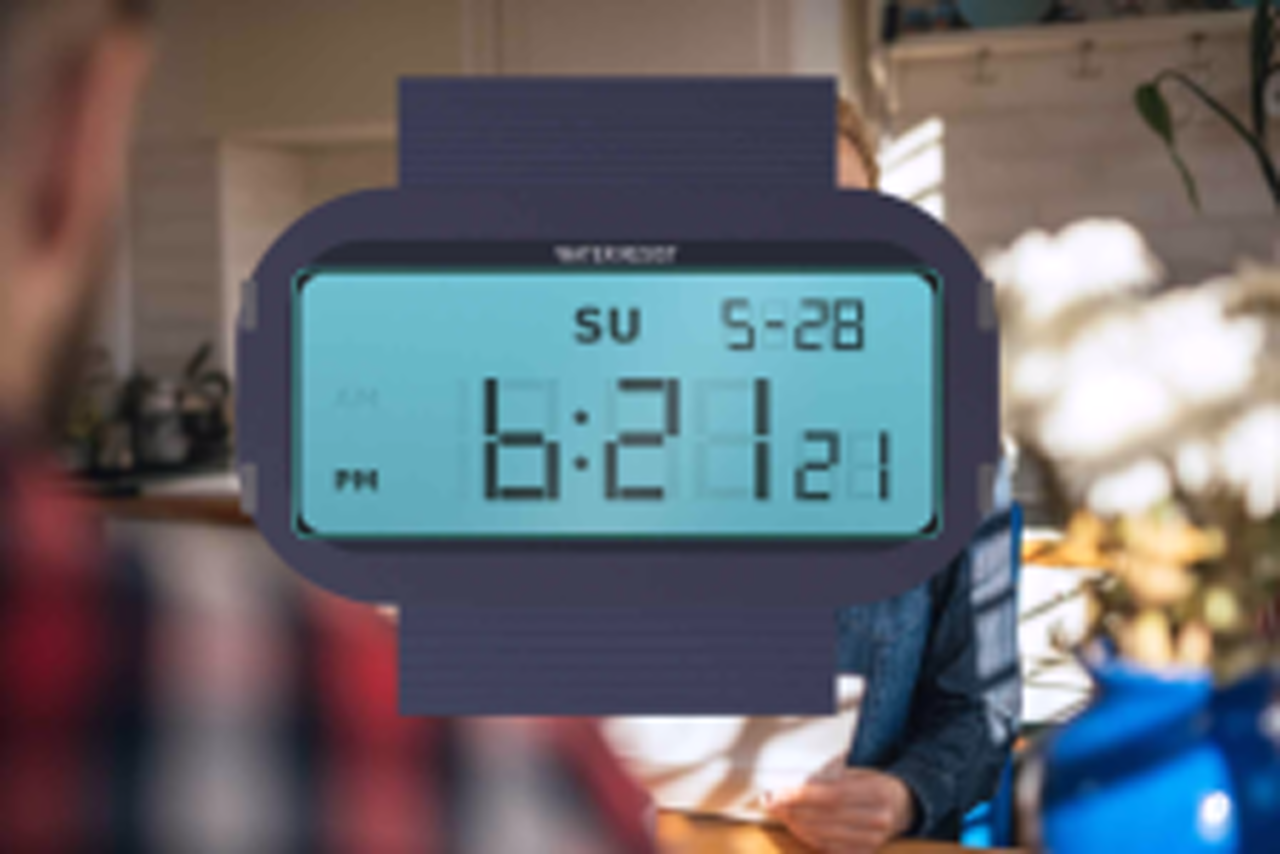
6:21:21
